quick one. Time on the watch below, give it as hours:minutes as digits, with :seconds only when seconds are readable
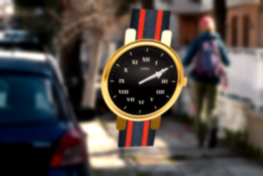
2:10
